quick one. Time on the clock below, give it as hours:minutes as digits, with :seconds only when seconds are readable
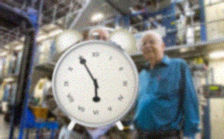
5:55
